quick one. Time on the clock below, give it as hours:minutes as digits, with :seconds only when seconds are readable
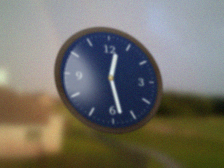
12:28
